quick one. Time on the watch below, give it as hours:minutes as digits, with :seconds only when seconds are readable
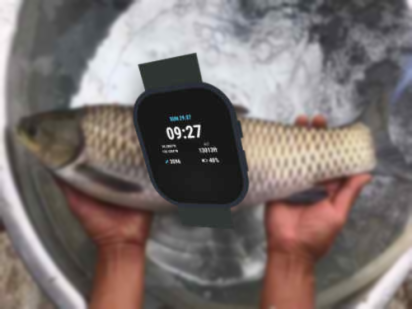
9:27
